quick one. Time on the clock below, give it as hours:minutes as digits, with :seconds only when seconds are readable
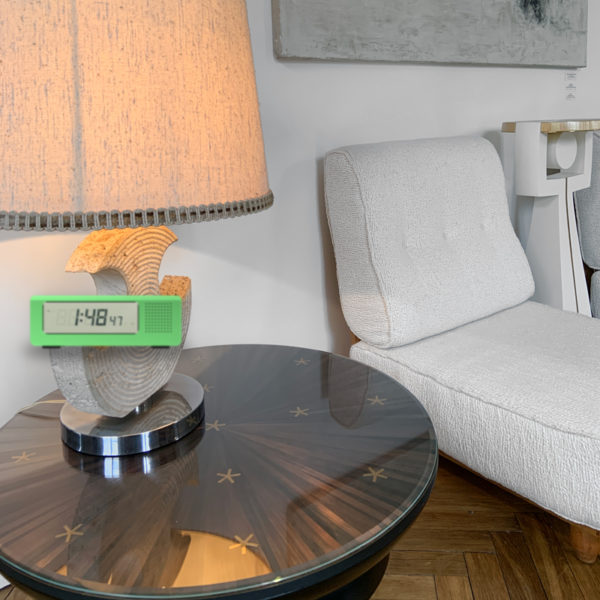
1:48
